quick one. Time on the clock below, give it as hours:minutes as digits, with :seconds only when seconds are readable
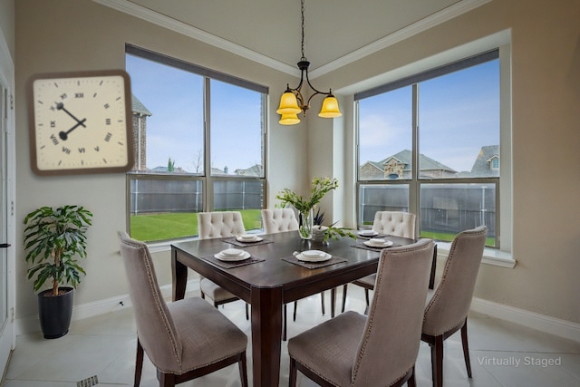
7:52
